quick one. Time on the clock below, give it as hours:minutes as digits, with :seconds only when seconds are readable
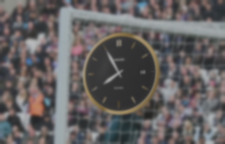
7:55
